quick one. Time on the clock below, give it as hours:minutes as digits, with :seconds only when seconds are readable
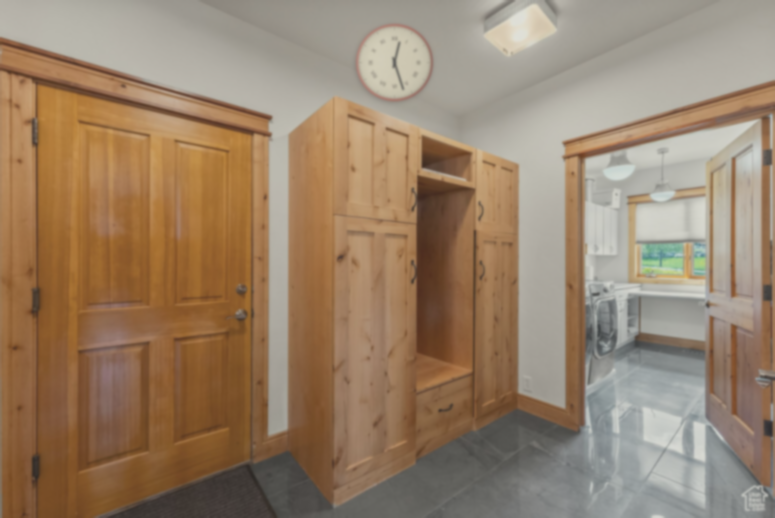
12:27
